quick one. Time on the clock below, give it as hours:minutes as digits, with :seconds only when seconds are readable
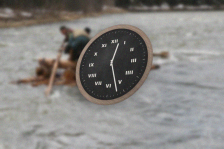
12:27
